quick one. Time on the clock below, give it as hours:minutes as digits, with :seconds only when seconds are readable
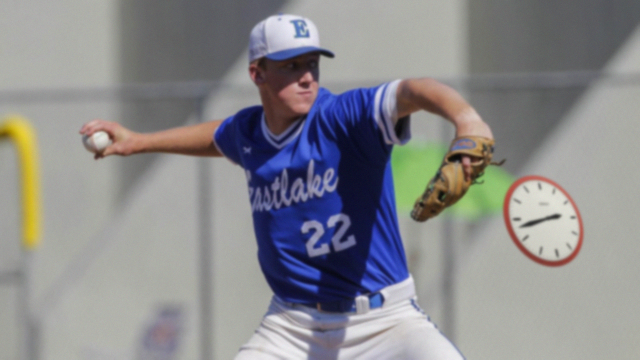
2:43
